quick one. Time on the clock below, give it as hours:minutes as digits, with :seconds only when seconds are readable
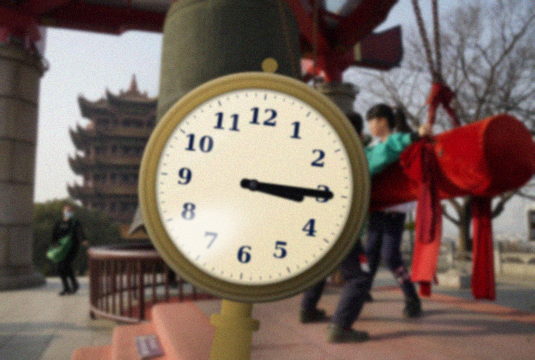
3:15
